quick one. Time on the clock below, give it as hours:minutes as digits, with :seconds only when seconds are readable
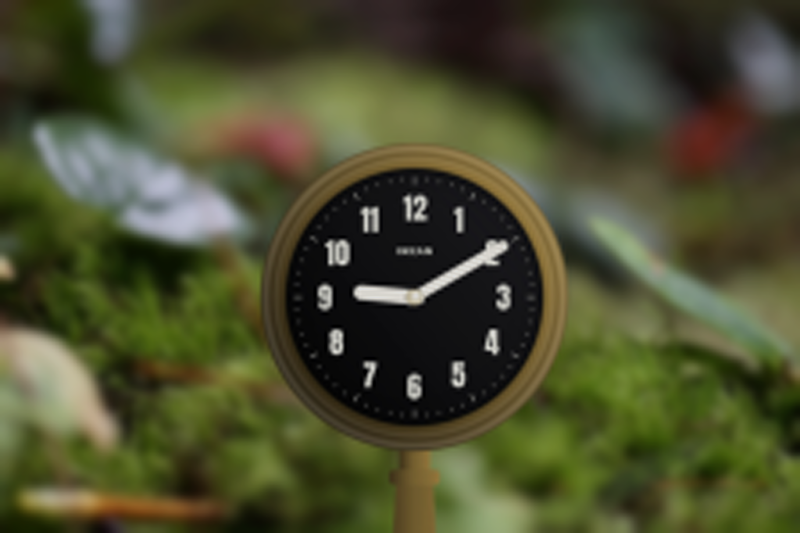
9:10
